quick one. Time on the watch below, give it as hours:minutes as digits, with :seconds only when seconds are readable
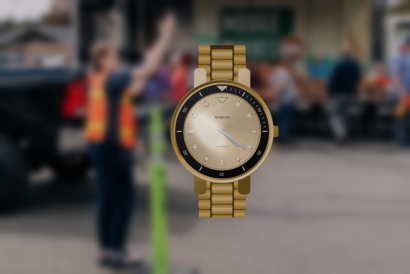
4:21
